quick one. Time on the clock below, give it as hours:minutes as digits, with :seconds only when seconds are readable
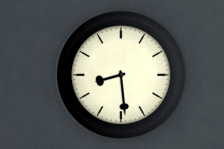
8:29
